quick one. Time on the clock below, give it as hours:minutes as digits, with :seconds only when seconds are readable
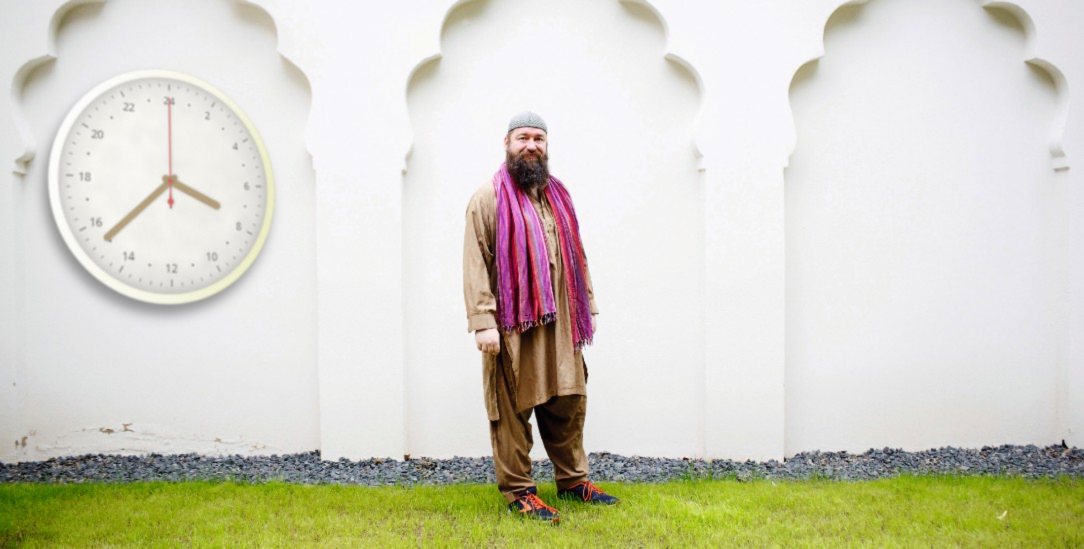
7:38:00
